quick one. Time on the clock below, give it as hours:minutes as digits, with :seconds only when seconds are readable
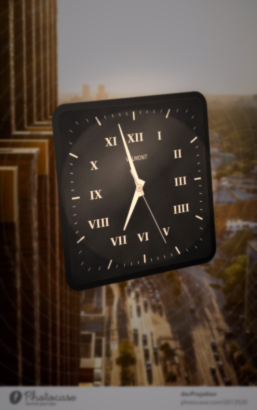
6:57:26
